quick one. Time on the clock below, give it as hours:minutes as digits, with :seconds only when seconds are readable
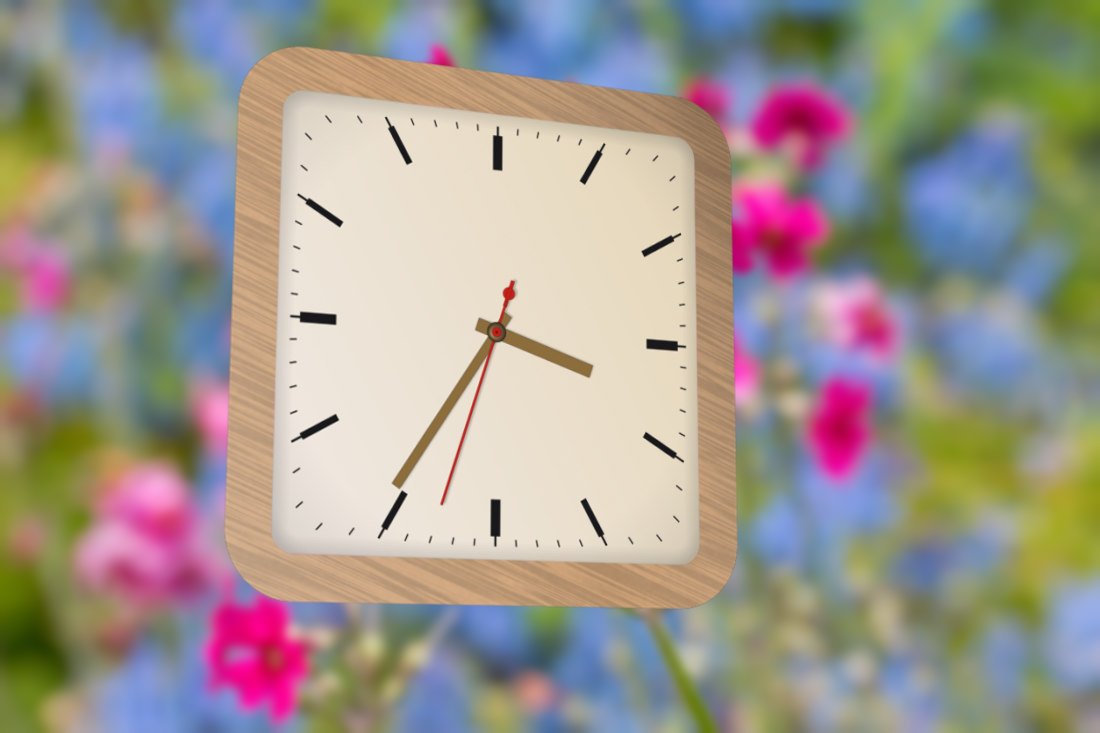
3:35:33
